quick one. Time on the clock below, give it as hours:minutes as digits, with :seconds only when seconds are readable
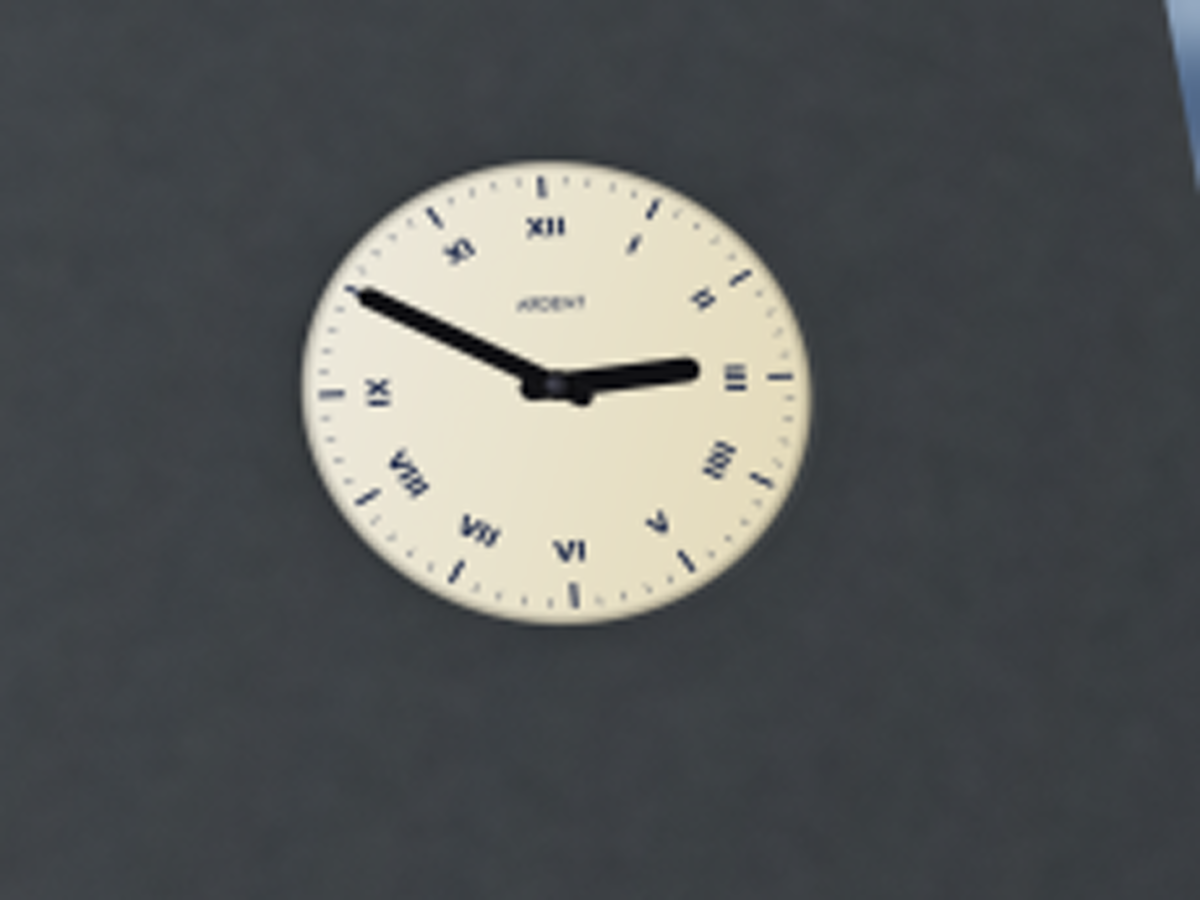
2:50
